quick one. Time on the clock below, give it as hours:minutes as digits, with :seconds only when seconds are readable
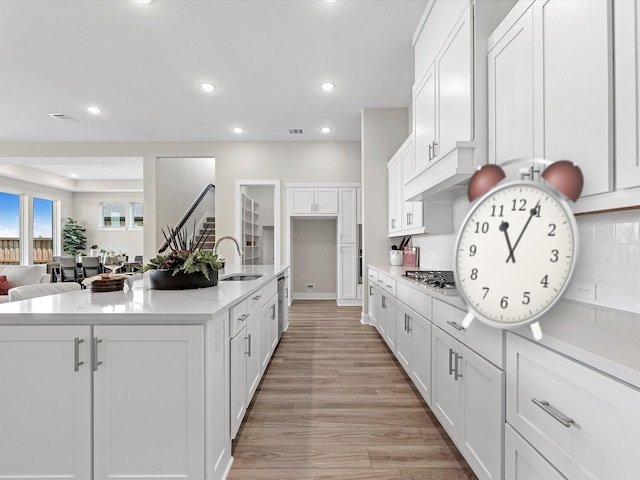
11:04
